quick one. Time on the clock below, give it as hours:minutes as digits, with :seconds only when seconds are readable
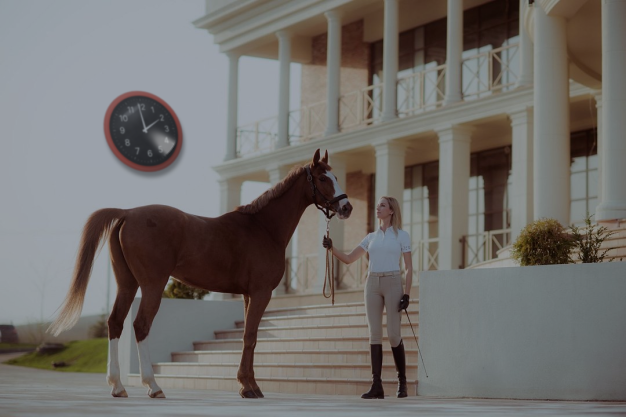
1:59
